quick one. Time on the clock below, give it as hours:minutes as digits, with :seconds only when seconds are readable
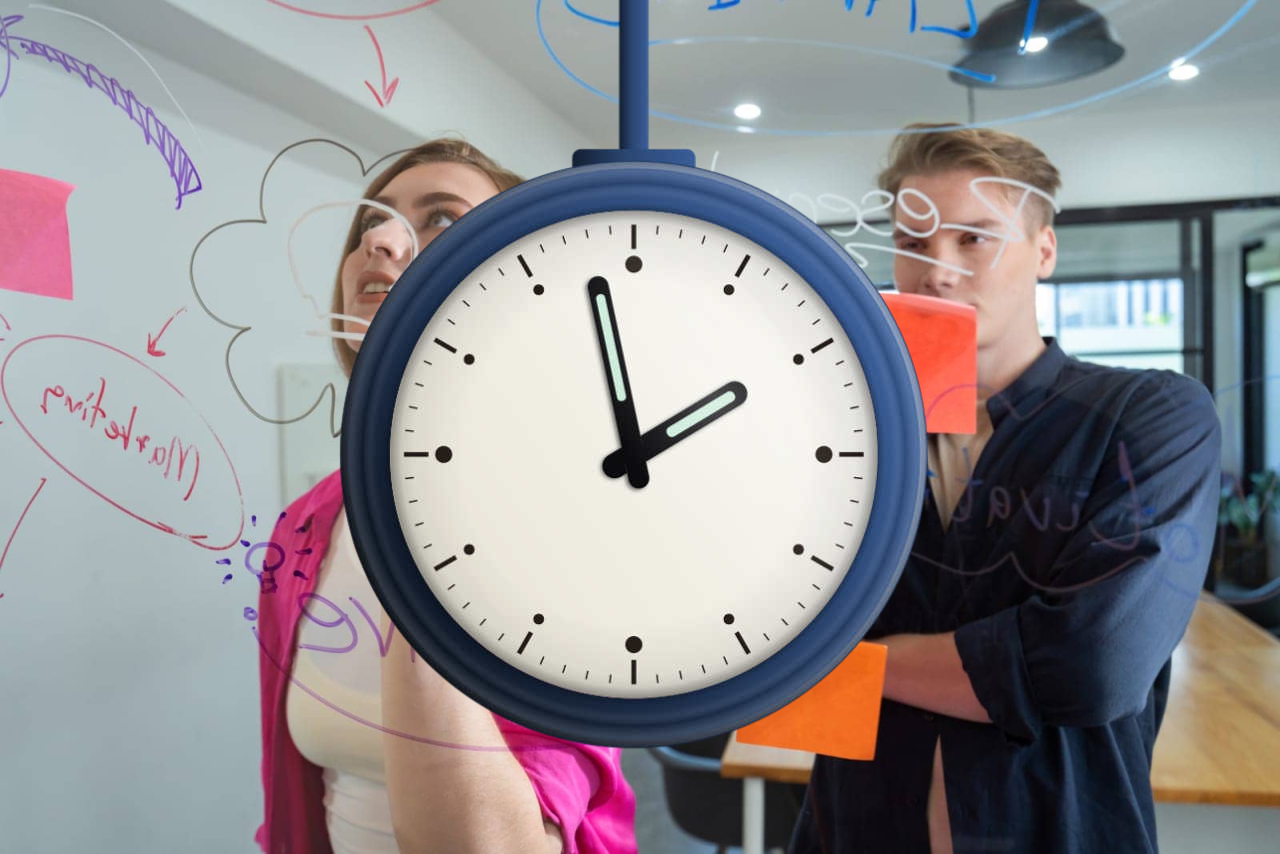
1:58
